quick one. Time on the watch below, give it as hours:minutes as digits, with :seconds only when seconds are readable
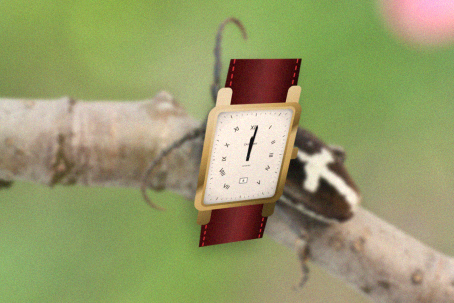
12:01
